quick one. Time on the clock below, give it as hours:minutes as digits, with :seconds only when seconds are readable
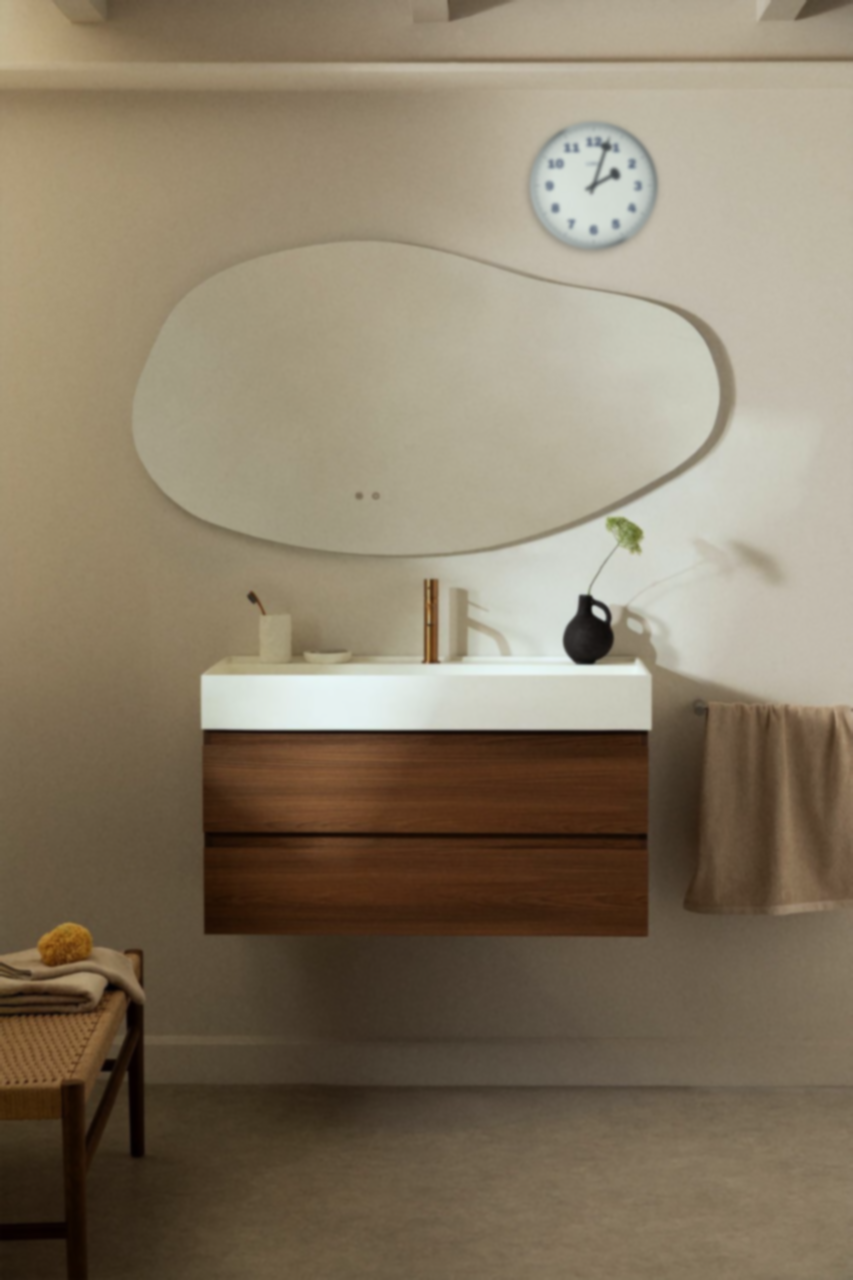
2:03
